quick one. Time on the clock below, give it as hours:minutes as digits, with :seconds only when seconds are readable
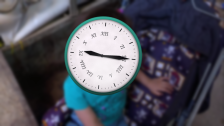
9:15
